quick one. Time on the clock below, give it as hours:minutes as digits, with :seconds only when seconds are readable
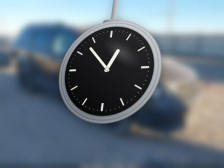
12:53
